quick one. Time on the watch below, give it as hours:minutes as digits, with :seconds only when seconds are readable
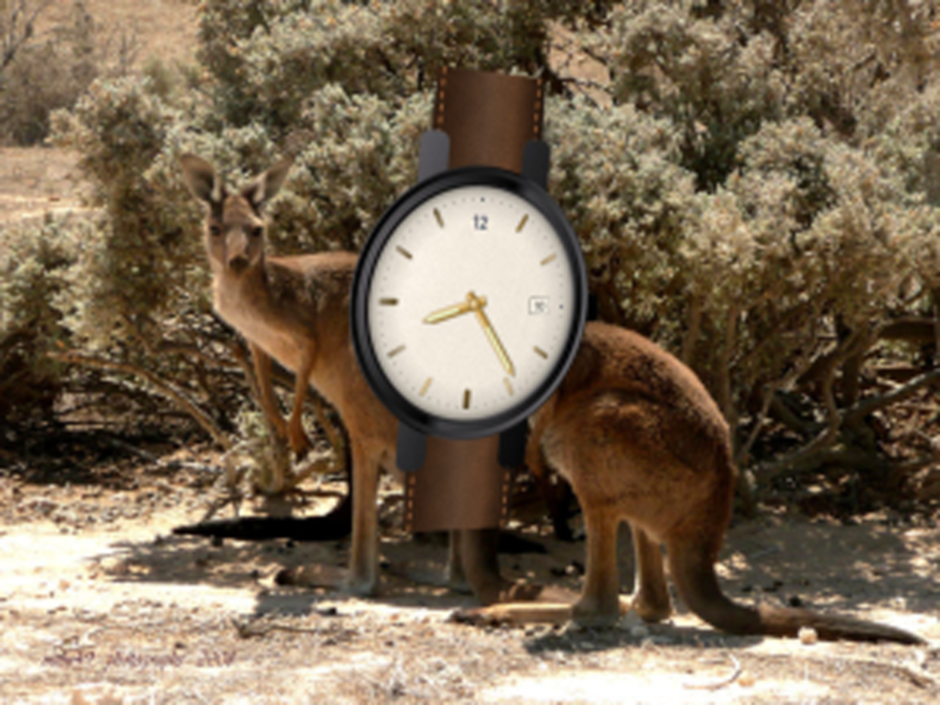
8:24
